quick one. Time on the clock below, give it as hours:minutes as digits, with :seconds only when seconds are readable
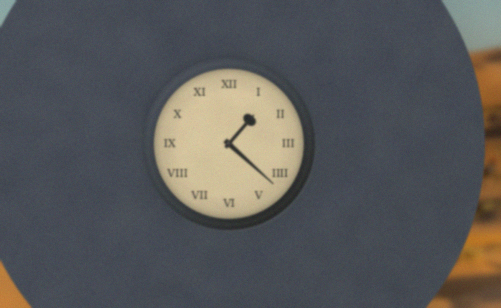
1:22
